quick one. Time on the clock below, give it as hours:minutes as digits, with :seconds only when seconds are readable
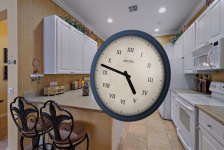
4:47
